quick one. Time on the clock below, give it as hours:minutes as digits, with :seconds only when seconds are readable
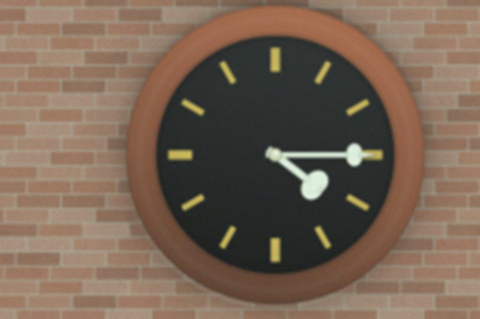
4:15
